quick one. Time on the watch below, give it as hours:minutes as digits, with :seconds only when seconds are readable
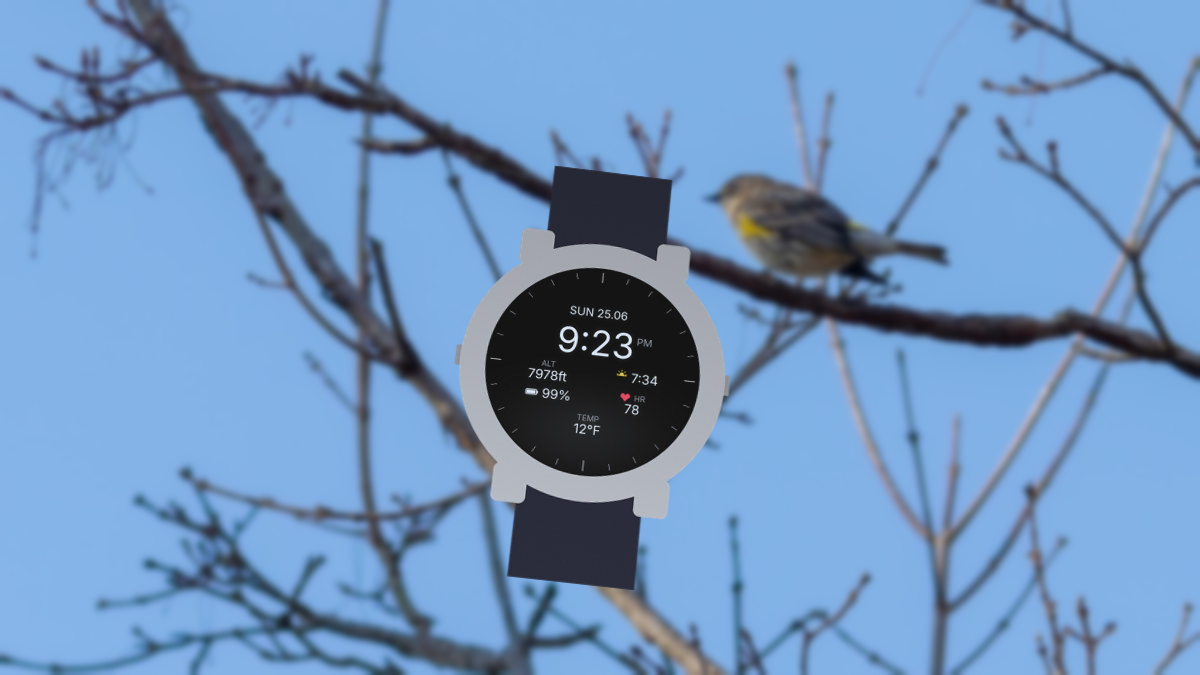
9:23
